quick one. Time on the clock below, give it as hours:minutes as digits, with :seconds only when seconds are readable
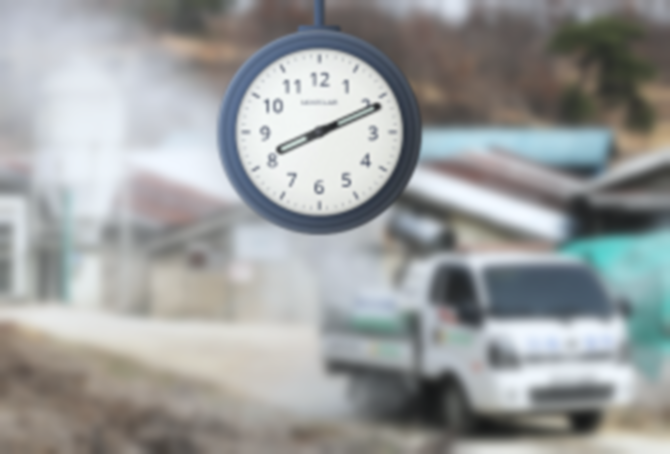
8:11
